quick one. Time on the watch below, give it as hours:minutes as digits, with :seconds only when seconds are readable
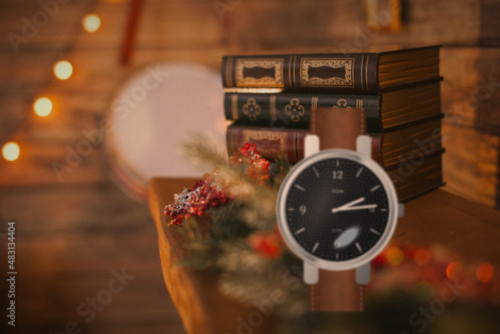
2:14
